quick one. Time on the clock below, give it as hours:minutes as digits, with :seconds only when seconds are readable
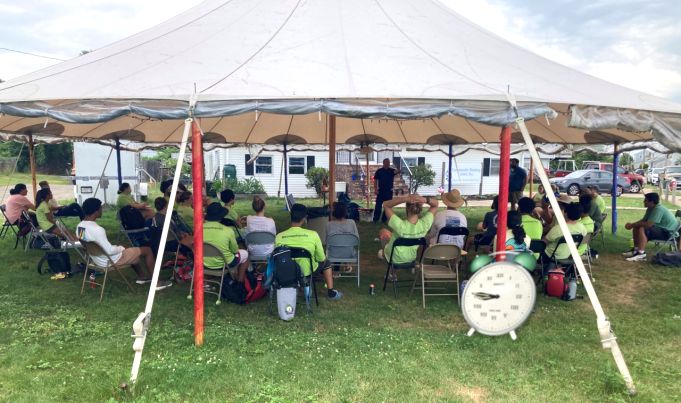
8:46
